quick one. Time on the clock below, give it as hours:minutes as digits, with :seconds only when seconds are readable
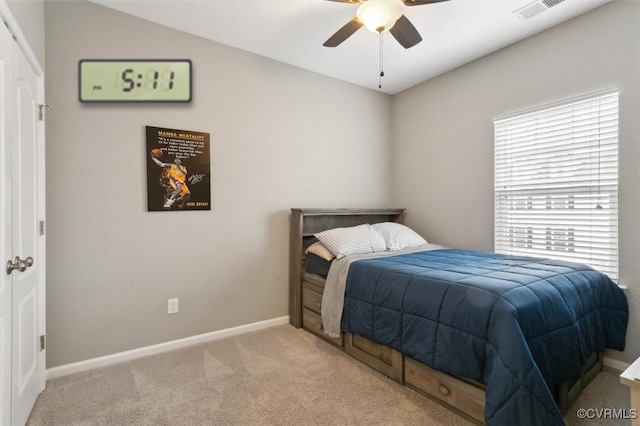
5:11
